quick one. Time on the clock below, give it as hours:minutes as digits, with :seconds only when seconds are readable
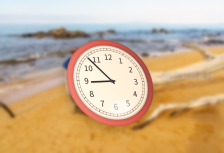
8:53
